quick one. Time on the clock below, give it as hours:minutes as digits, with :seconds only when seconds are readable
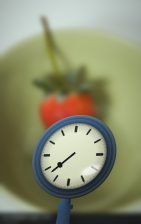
7:38
